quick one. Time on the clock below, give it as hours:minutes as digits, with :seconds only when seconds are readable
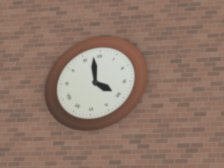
3:58
